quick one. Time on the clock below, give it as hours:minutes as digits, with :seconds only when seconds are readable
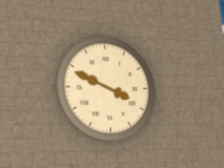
3:49
